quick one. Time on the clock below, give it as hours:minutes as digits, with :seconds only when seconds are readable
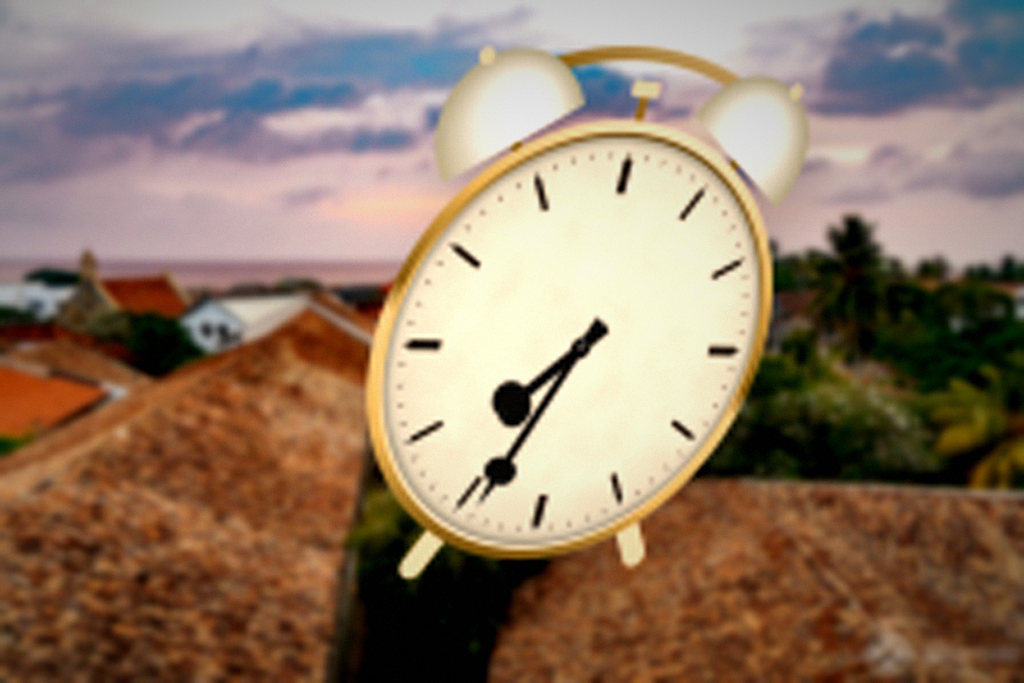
7:34
